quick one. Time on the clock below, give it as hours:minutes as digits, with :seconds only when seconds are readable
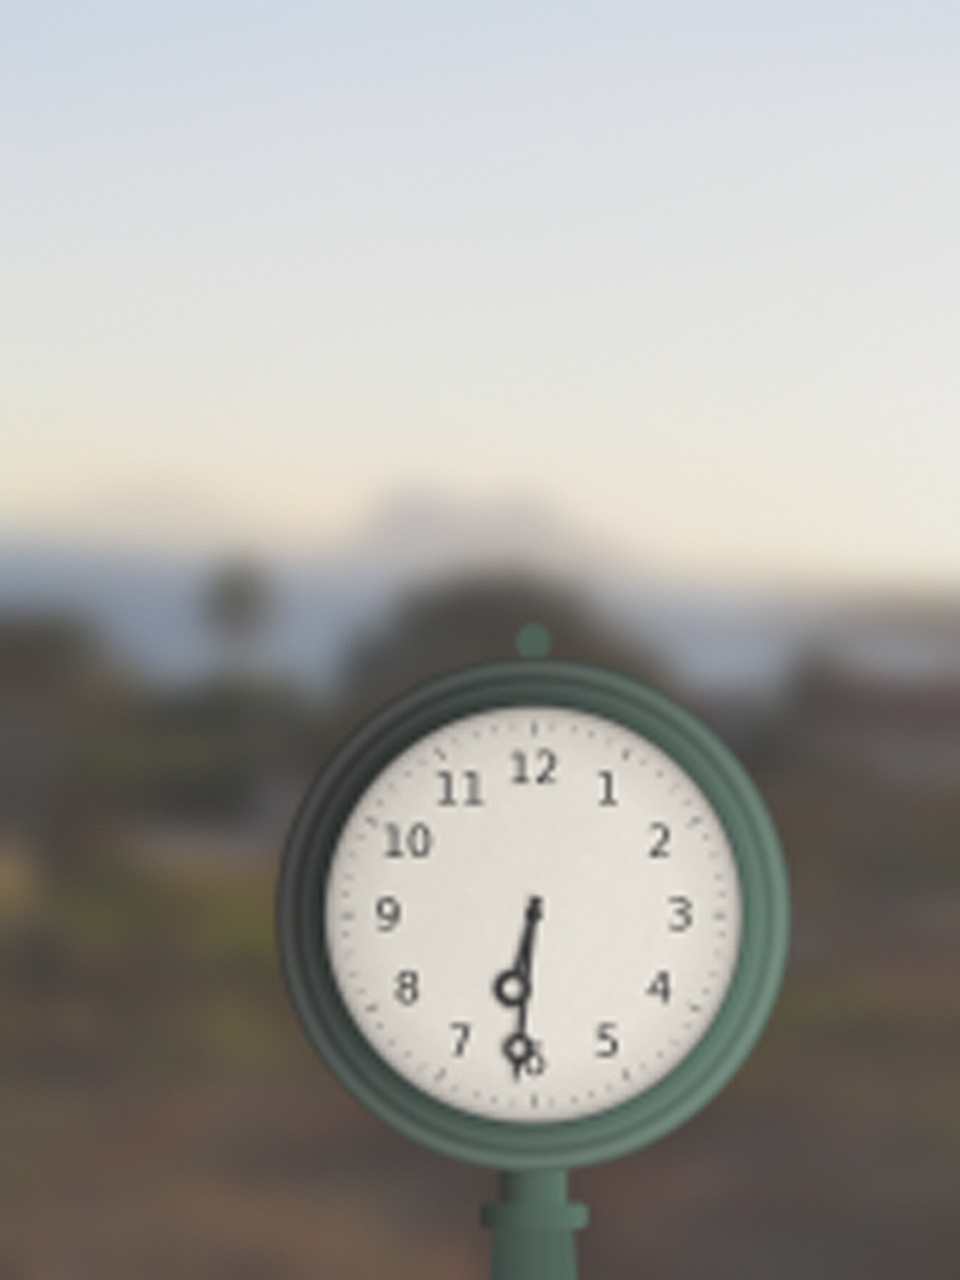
6:31
